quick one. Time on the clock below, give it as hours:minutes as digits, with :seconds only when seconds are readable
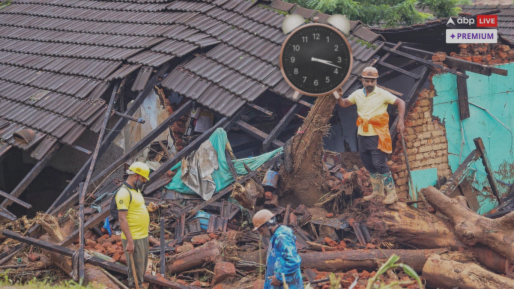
3:18
